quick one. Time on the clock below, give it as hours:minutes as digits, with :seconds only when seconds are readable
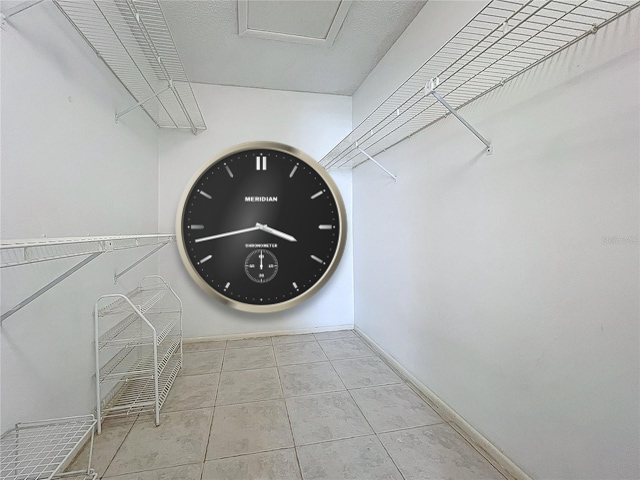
3:43
